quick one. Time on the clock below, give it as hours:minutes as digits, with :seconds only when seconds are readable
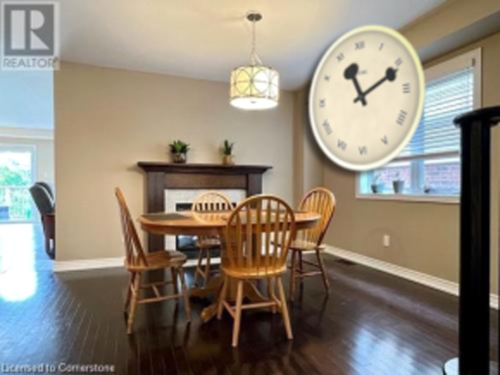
11:11
